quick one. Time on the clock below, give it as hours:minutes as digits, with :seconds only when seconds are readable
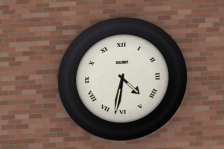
4:32
